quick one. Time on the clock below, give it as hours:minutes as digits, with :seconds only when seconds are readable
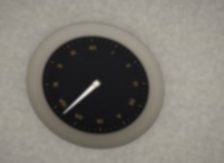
7:38
